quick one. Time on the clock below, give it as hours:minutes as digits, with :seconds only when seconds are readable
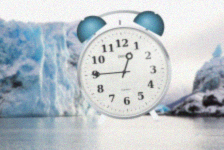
12:45
